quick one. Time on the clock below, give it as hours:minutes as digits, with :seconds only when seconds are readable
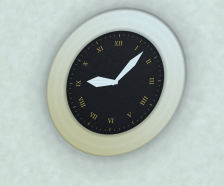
9:07
